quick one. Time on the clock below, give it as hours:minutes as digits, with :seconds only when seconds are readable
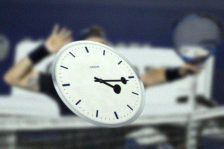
4:16
